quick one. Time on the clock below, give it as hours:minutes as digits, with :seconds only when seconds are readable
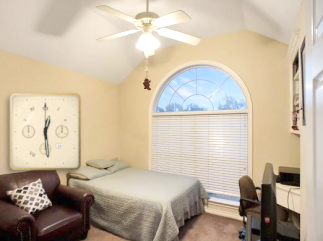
12:29
